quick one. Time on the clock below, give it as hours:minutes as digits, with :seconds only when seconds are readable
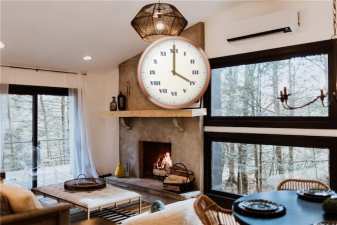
4:00
